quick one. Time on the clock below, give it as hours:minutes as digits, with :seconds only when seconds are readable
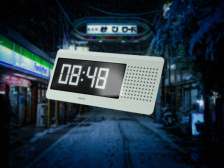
8:48
